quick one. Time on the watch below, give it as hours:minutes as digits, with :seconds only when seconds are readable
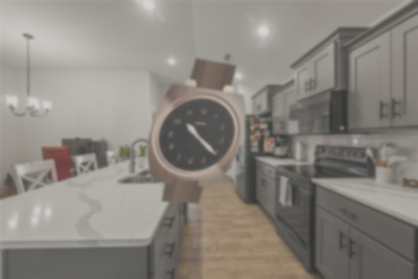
10:21
